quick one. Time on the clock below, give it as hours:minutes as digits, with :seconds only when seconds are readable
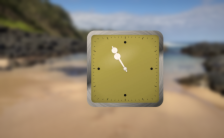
10:55
